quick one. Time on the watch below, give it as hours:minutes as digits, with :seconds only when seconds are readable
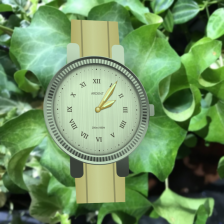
2:06
